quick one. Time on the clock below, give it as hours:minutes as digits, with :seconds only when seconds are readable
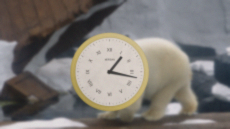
1:17
